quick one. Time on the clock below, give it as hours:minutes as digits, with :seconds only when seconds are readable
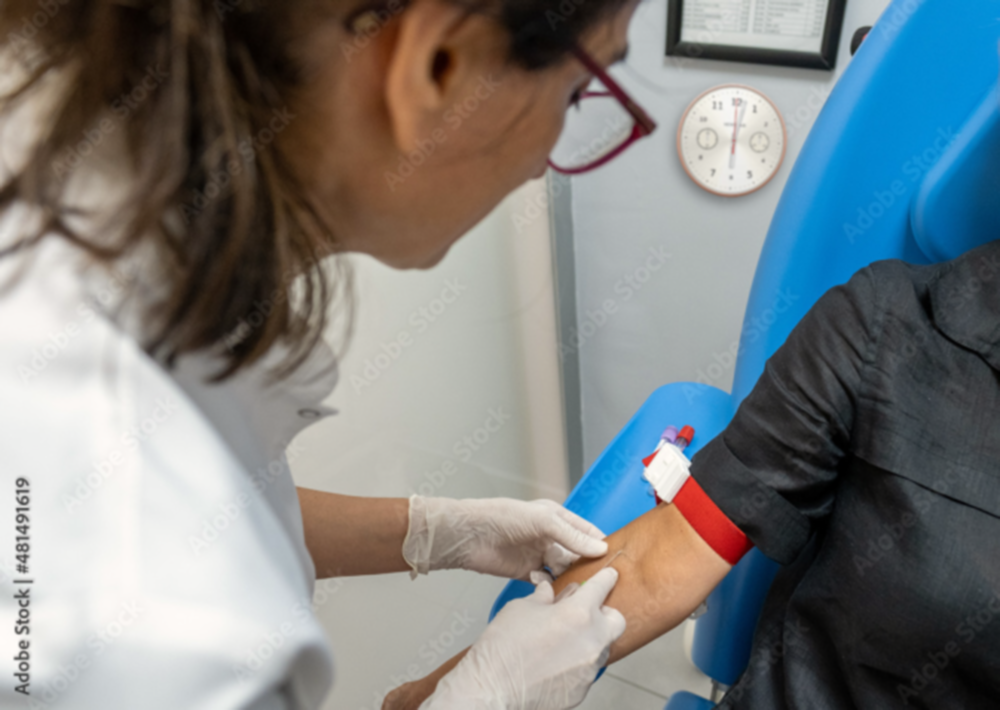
6:02
